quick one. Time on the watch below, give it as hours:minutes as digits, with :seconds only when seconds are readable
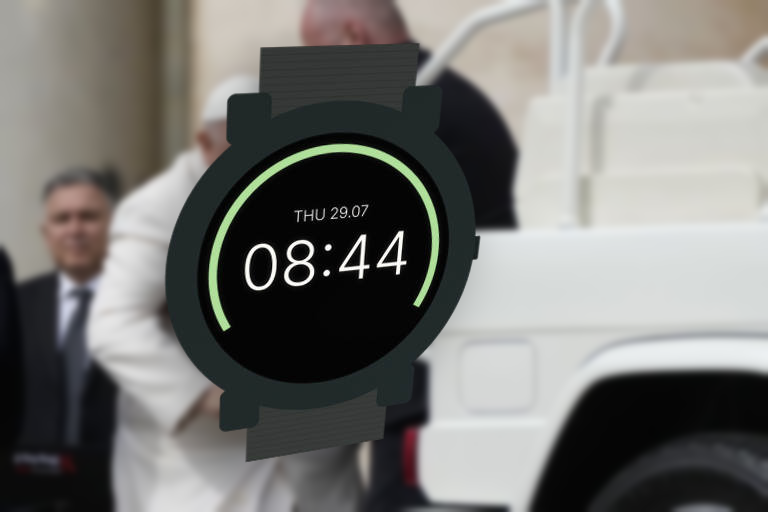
8:44
